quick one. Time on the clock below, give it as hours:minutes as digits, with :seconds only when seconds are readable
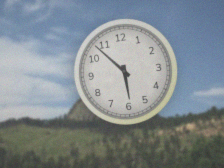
5:53
